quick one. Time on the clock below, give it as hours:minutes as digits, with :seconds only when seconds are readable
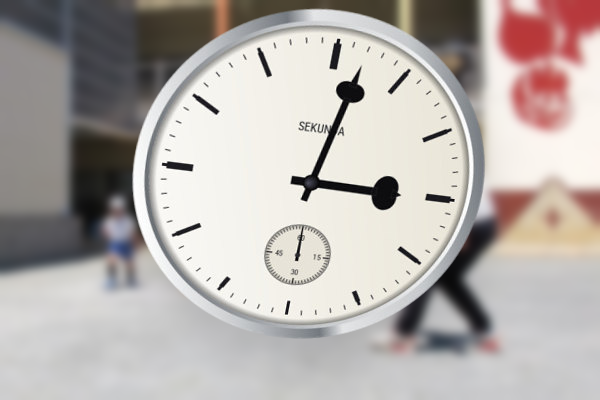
3:02:00
